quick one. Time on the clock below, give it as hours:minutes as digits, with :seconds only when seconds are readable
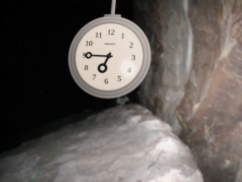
6:45
